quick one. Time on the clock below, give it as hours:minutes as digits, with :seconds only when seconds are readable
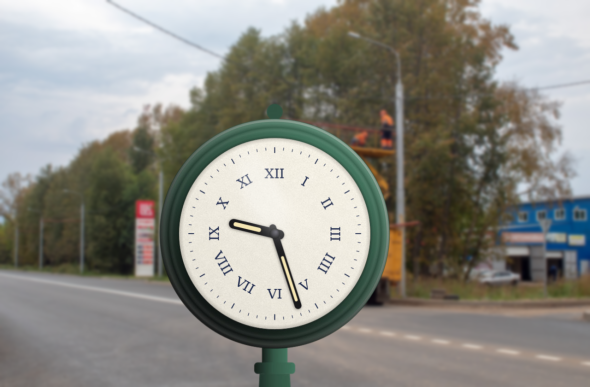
9:27
